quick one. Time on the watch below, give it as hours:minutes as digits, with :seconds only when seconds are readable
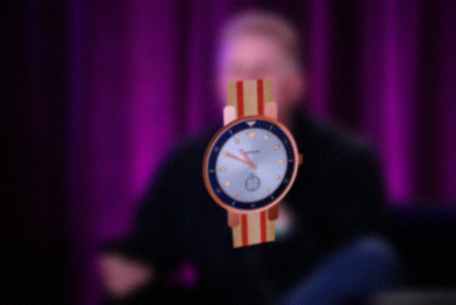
10:50
